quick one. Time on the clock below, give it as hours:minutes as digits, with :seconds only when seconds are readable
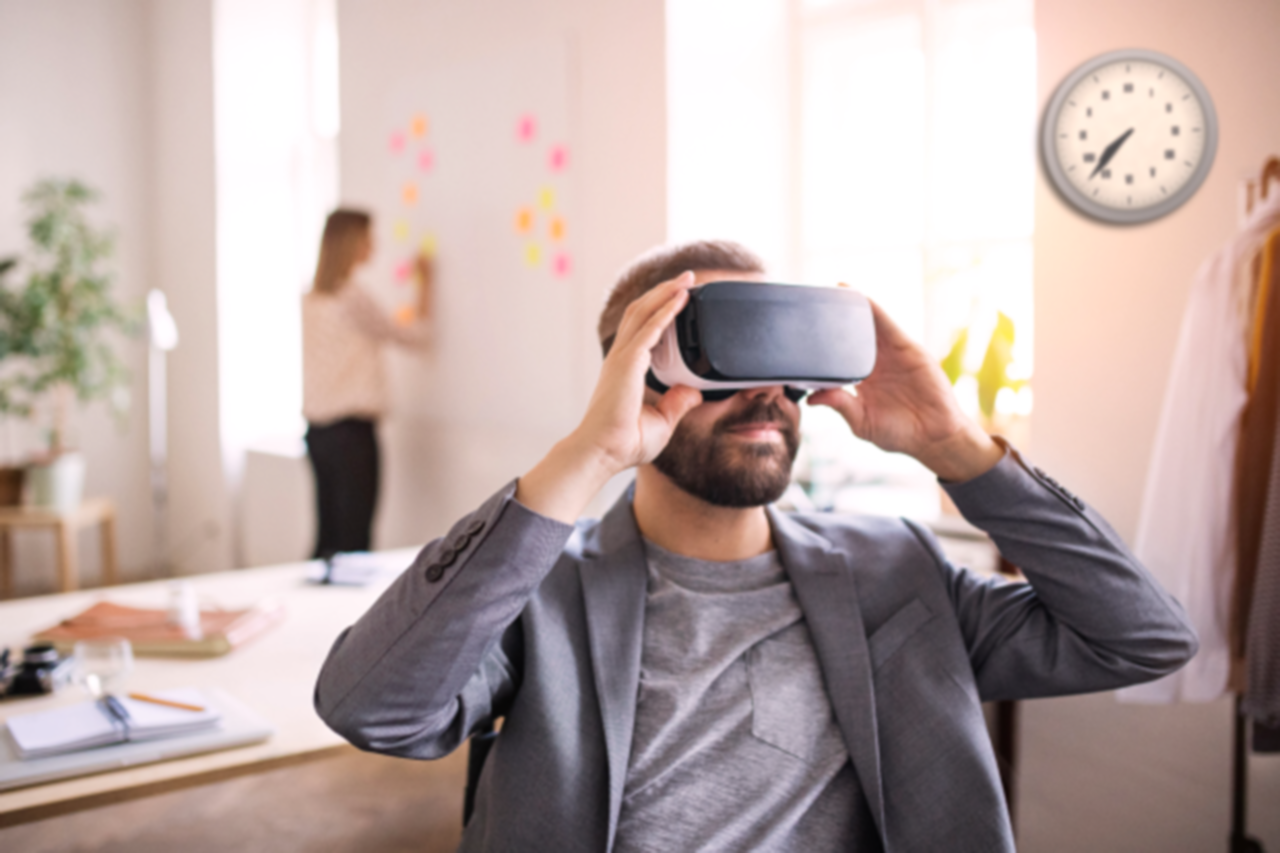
7:37
